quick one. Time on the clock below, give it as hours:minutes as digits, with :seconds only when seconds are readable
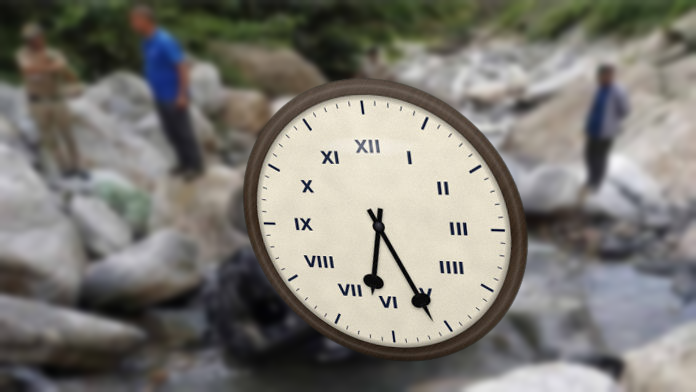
6:26
